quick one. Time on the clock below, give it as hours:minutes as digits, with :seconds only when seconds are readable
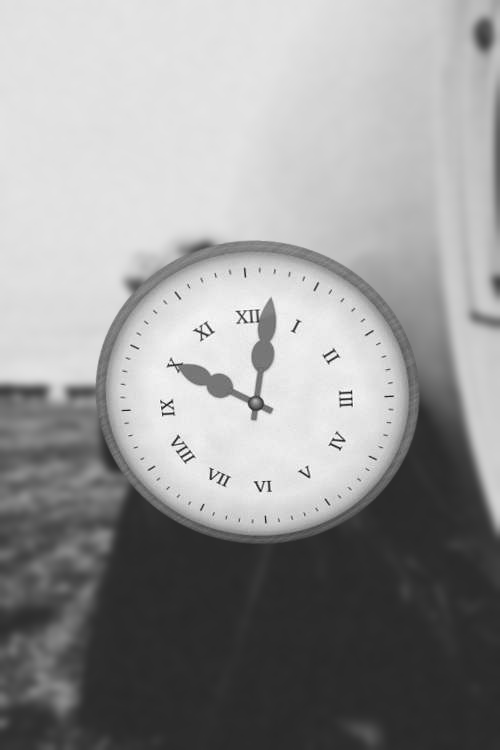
10:02
